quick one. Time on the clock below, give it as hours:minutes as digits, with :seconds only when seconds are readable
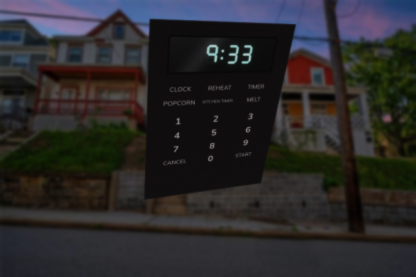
9:33
